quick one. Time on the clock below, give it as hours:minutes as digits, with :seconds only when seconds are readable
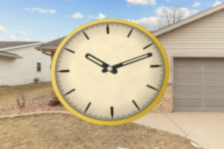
10:12
